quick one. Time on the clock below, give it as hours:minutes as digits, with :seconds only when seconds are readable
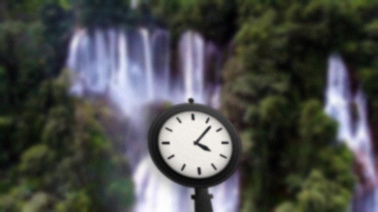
4:07
